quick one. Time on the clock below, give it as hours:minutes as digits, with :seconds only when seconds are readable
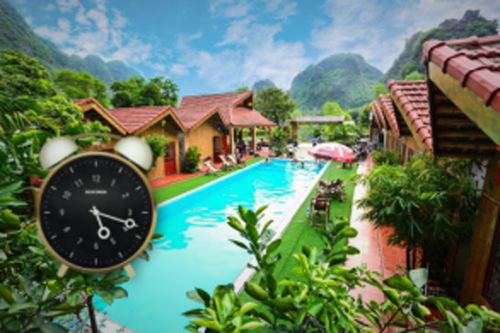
5:18
